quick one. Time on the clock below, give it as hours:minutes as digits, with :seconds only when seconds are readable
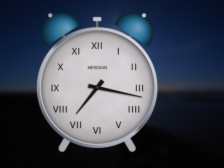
7:17
